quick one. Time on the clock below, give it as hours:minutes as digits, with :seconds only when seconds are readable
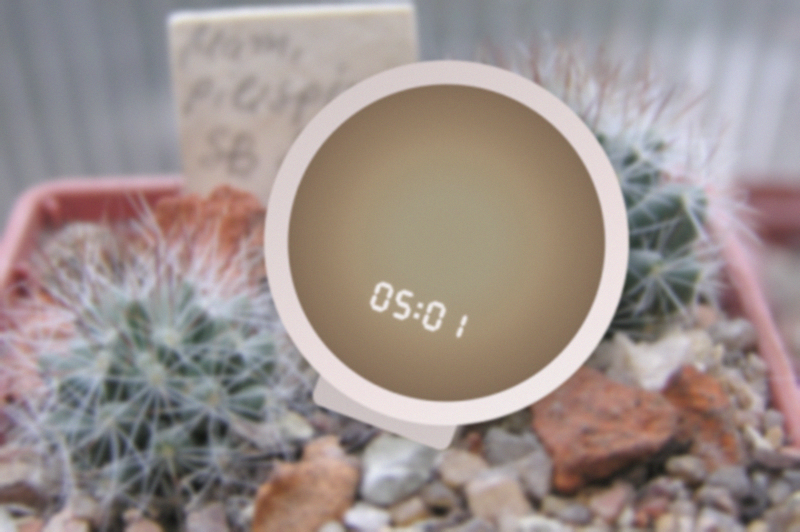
5:01
